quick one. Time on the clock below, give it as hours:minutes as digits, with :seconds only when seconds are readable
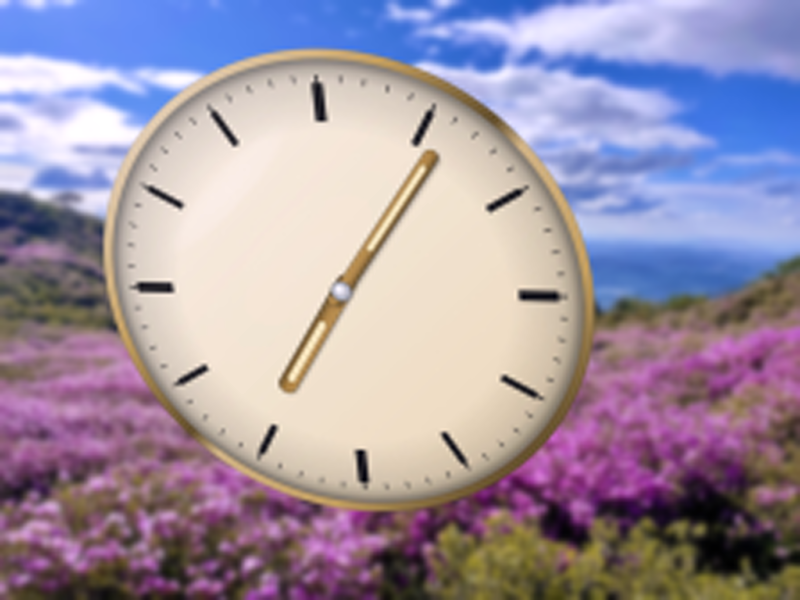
7:06
